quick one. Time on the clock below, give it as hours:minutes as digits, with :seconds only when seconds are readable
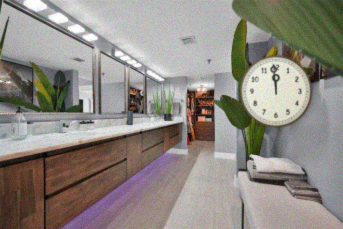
11:59
